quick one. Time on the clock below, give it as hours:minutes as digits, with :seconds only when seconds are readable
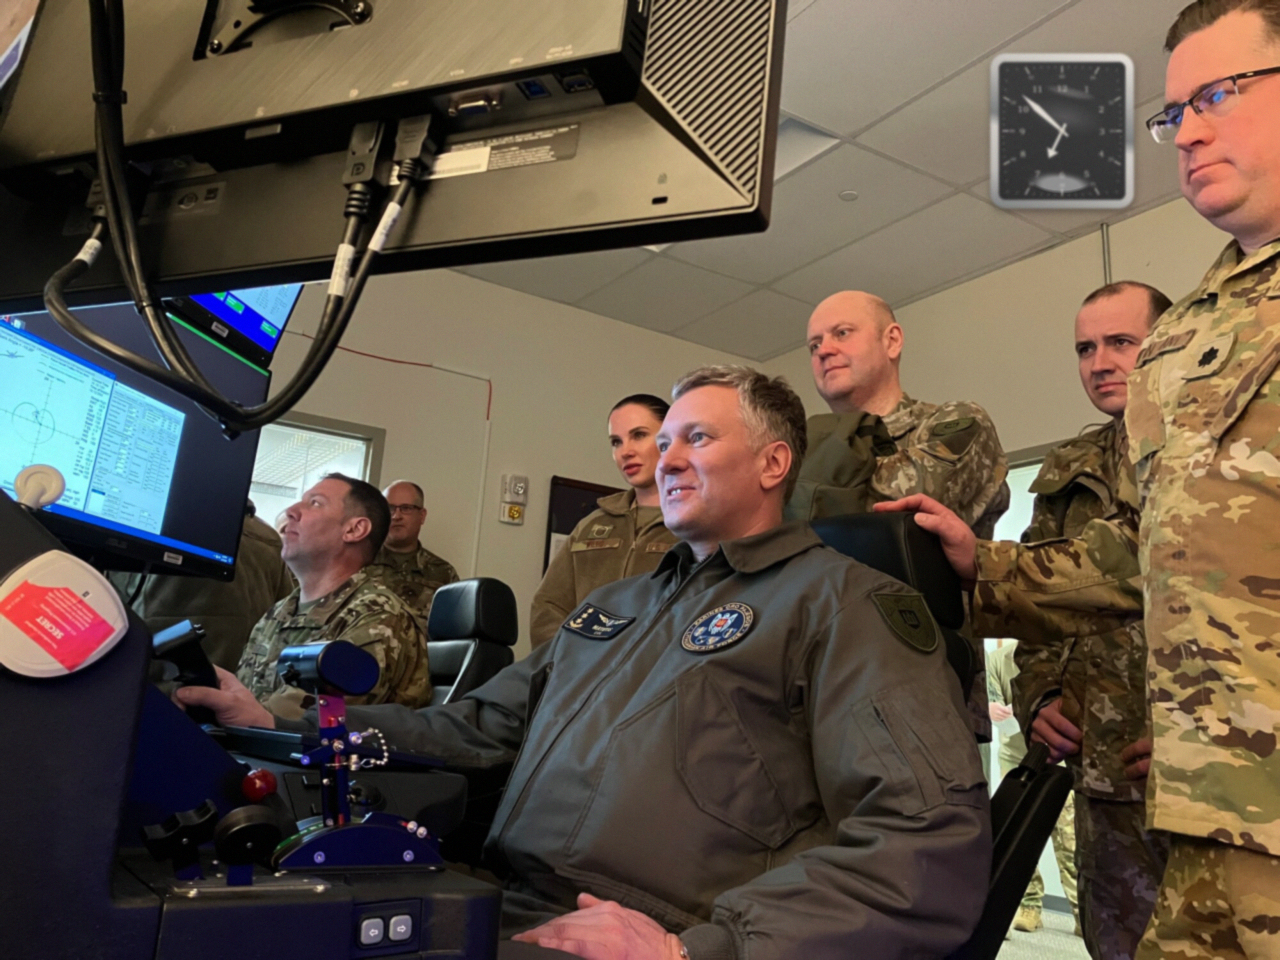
6:52
